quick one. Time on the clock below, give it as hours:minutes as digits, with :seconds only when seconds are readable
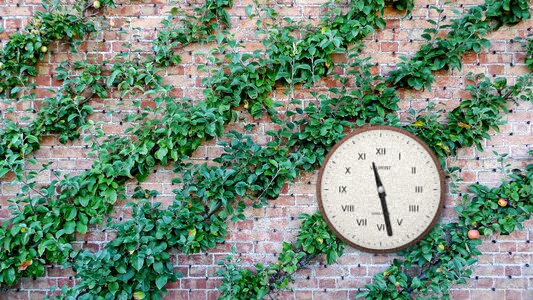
11:28
